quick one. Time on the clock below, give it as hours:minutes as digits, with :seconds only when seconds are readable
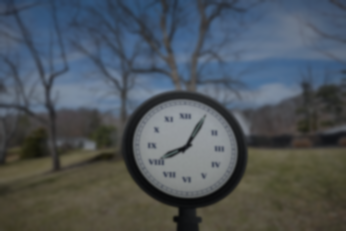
8:05
